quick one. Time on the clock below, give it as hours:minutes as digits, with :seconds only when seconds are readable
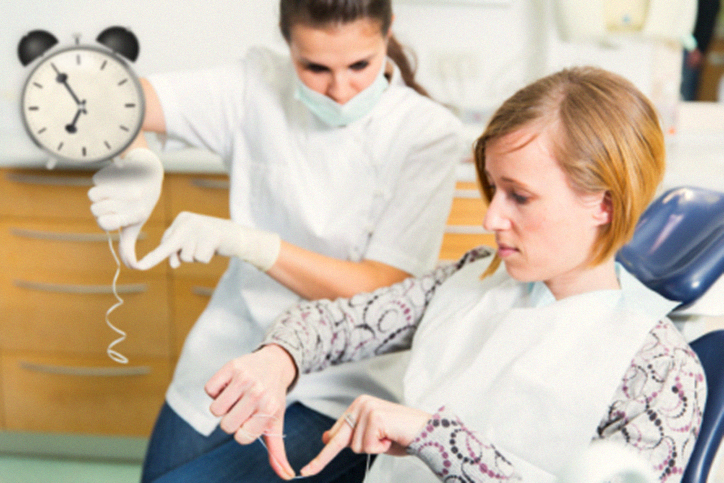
6:55
